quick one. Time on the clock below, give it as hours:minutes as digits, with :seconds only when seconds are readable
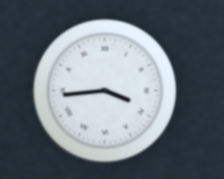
3:44
